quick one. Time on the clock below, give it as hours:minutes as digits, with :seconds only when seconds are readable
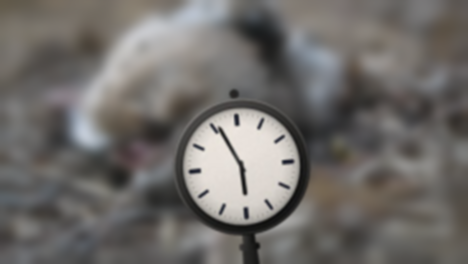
5:56
